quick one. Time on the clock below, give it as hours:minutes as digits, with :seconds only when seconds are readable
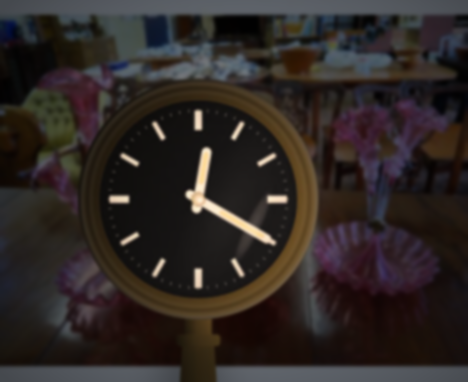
12:20
